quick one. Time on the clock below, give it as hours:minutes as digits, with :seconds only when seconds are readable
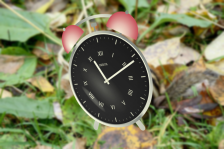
11:11
